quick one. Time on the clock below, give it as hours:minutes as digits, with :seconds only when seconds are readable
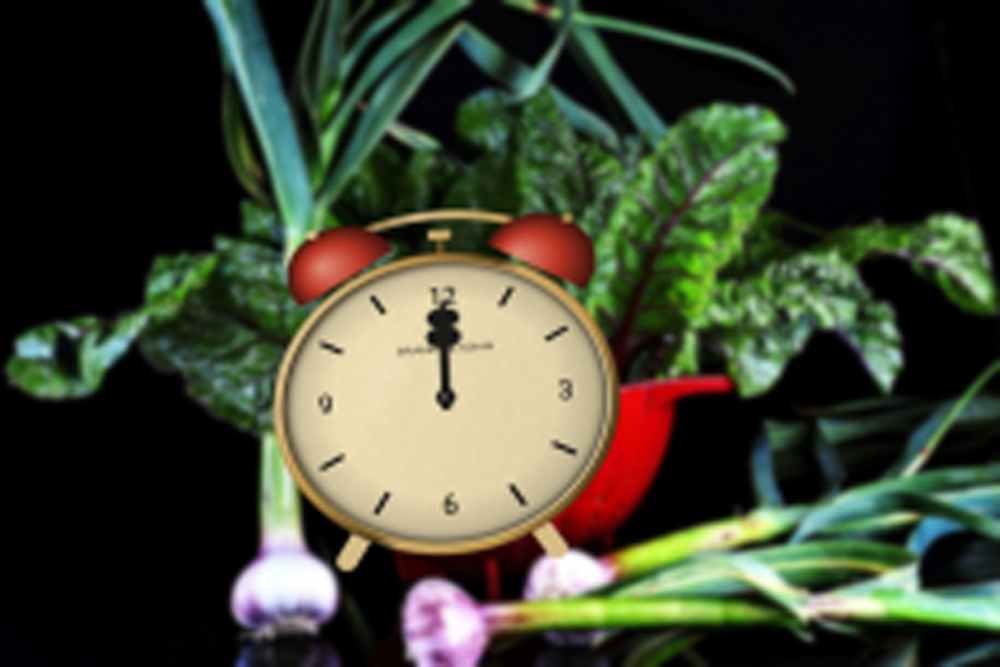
12:00
